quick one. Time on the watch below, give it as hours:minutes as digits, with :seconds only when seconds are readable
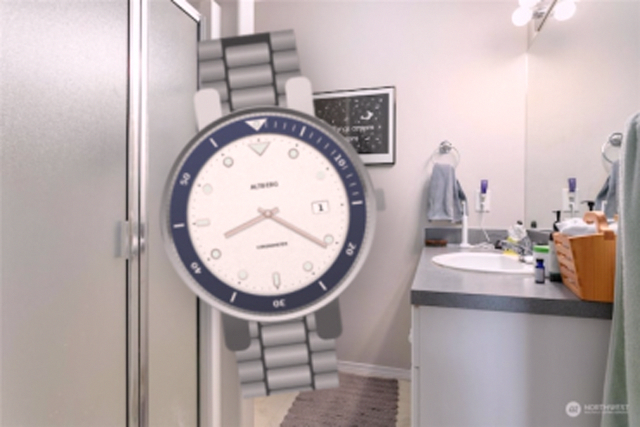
8:21
